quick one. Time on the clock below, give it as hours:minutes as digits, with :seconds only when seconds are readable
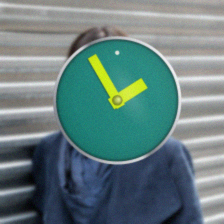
1:55
